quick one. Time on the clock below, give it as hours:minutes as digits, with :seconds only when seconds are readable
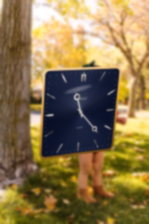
11:23
